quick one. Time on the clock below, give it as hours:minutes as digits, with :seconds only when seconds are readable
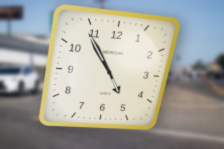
4:54
